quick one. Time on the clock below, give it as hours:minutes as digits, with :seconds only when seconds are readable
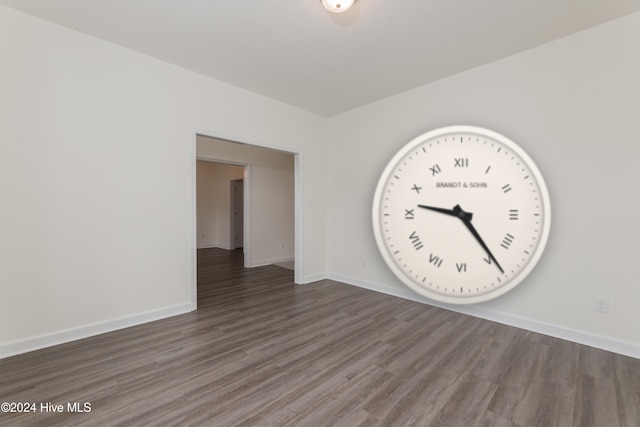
9:24
